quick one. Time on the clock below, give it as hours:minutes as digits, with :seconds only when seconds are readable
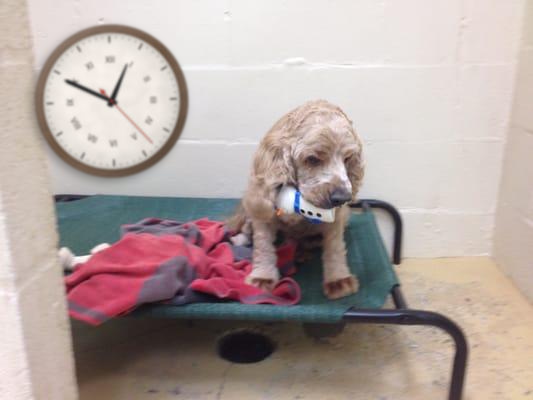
12:49:23
